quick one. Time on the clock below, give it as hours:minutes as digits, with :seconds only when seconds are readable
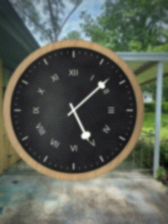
5:08
